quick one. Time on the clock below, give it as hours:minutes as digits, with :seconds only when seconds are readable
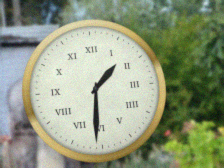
1:31
